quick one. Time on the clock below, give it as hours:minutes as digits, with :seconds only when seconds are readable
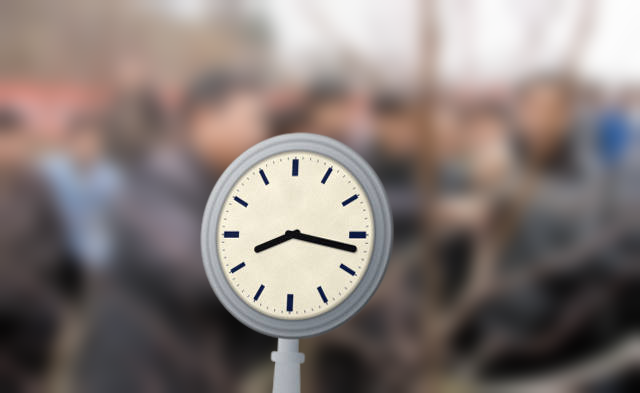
8:17
